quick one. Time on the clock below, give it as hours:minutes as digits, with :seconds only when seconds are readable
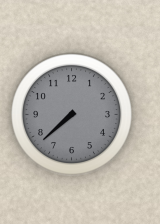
7:38
